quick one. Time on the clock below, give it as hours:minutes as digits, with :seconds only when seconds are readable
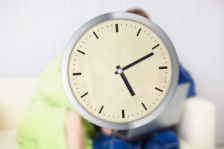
5:11
